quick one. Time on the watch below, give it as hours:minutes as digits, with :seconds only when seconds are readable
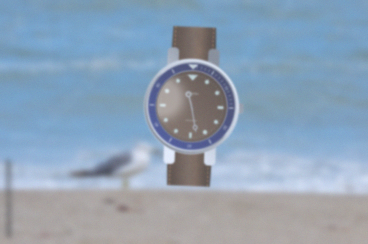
11:28
